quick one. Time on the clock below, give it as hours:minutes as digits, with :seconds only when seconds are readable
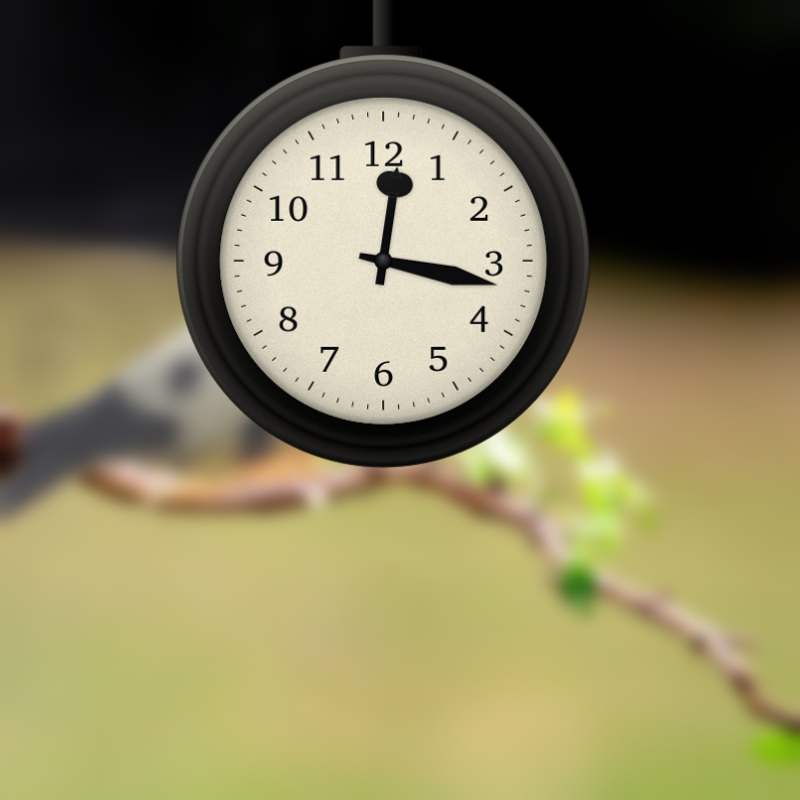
12:17
